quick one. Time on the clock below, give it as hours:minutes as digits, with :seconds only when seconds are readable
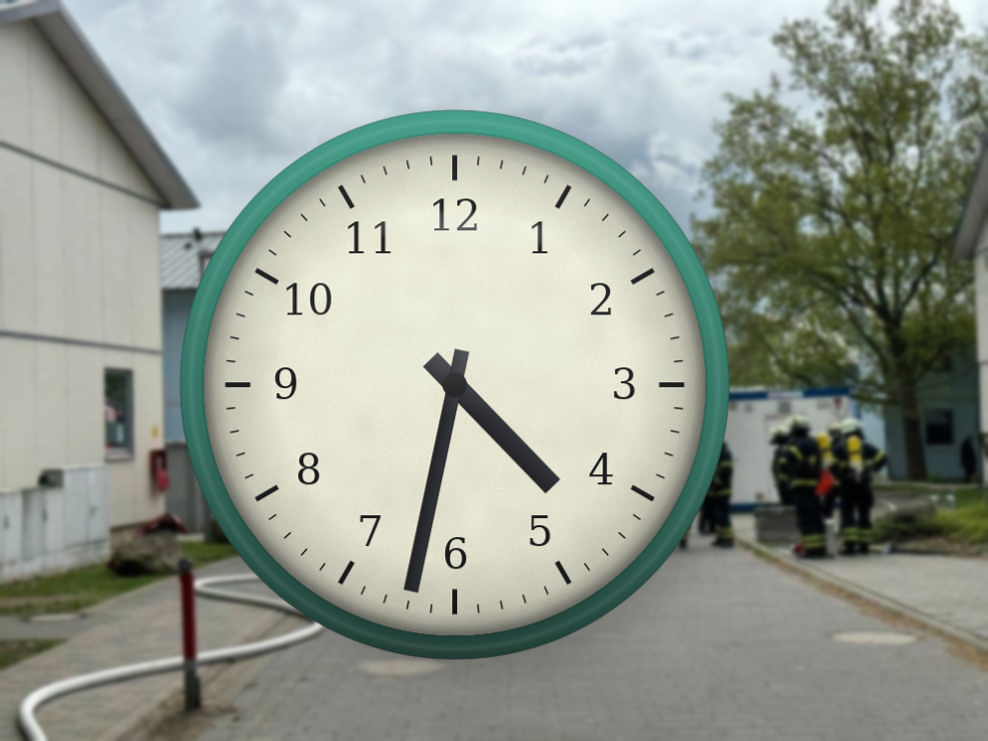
4:32
